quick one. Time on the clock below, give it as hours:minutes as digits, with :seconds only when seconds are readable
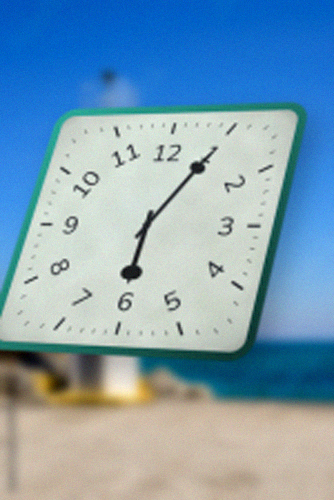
6:05
